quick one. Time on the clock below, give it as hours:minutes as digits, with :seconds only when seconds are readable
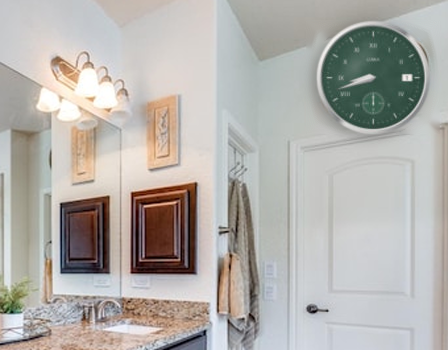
8:42
